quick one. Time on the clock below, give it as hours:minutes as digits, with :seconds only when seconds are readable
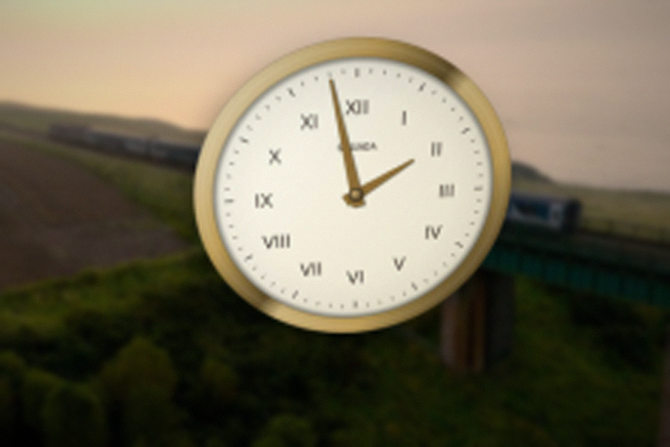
1:58
